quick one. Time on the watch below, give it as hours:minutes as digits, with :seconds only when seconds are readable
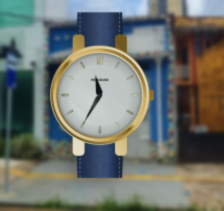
11:35
